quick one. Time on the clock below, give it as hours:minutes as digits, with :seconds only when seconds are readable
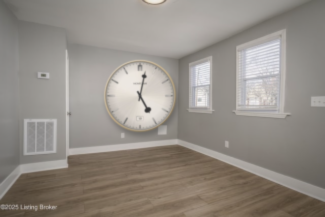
5:02
